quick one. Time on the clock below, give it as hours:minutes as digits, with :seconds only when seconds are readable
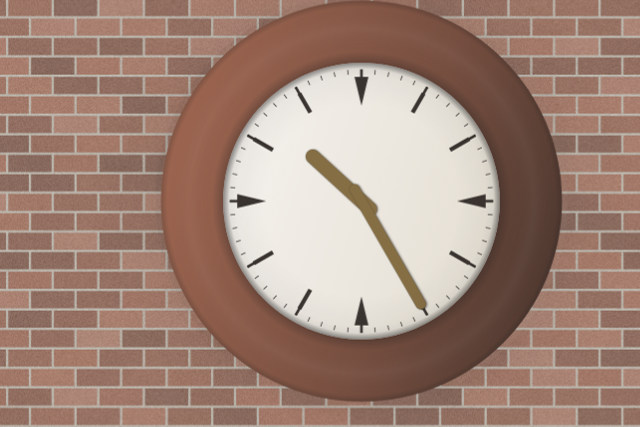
10:25
